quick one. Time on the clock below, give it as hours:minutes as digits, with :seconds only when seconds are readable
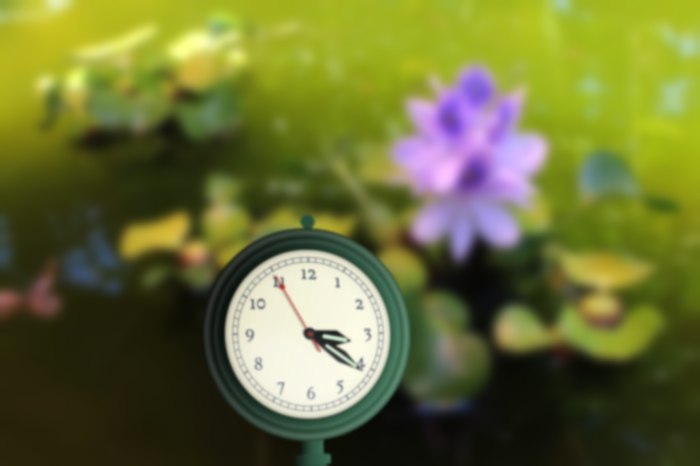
3:20:55
